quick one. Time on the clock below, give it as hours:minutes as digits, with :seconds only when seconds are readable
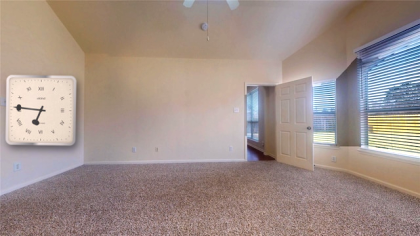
6:46
